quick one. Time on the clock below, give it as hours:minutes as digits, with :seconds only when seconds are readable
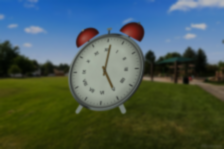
5:01
